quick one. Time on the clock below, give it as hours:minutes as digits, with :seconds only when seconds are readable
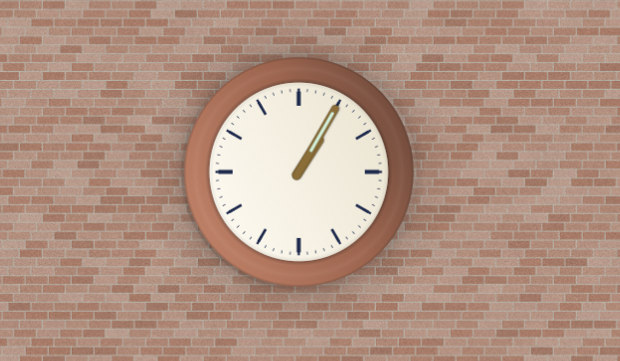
1:05
